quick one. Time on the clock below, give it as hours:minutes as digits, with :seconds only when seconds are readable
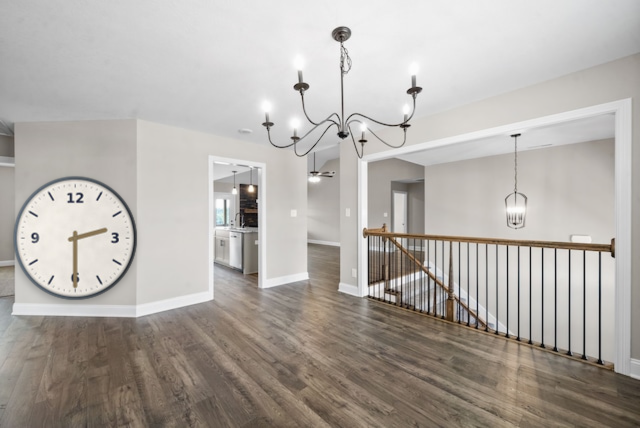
2:30
